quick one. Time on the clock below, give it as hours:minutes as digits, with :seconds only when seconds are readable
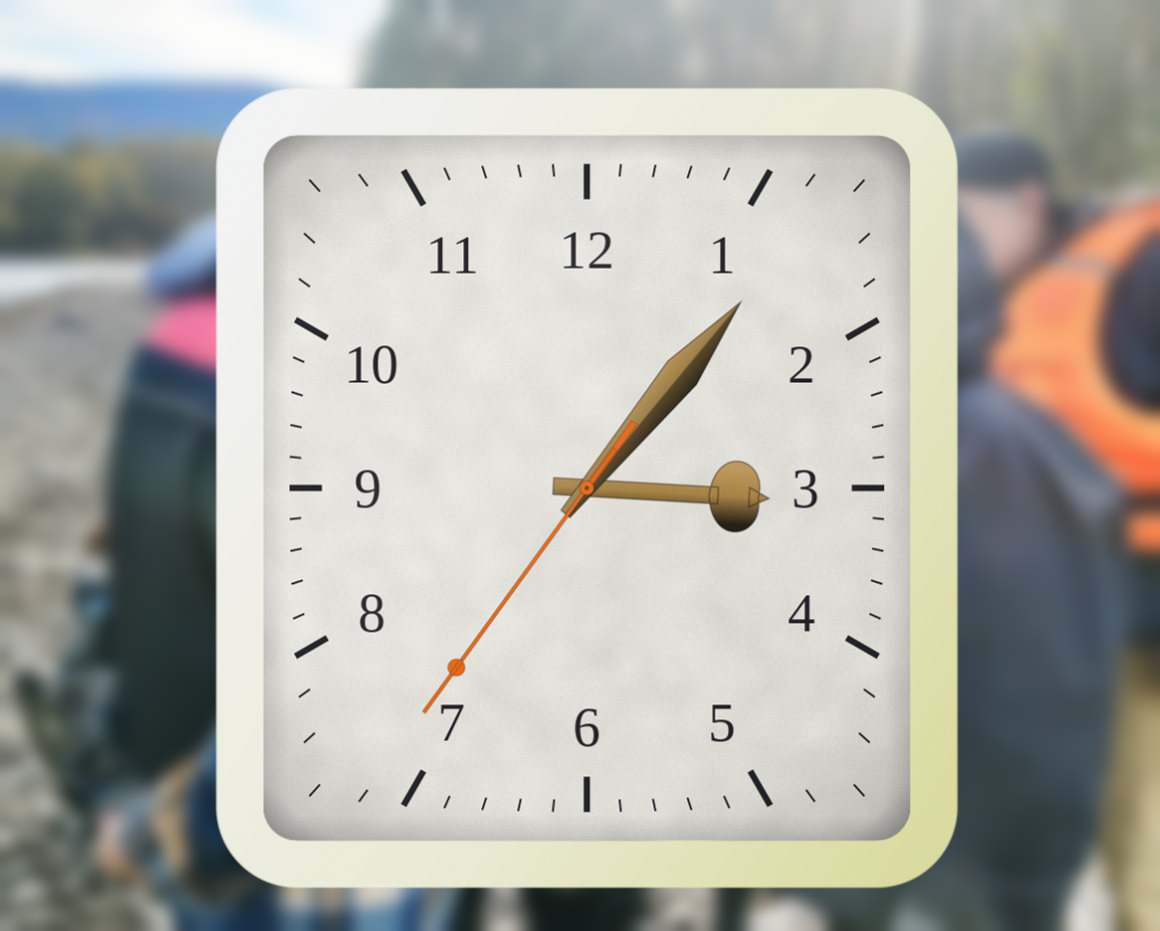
3:06:36
